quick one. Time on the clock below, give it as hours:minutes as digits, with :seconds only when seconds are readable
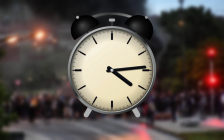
4:14
